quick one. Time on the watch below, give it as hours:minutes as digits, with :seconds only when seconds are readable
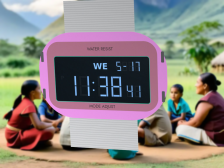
11:38:41
